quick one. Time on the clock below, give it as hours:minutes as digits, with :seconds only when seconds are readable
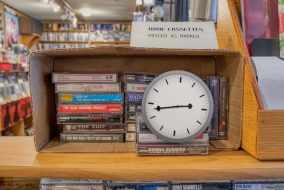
2:43
